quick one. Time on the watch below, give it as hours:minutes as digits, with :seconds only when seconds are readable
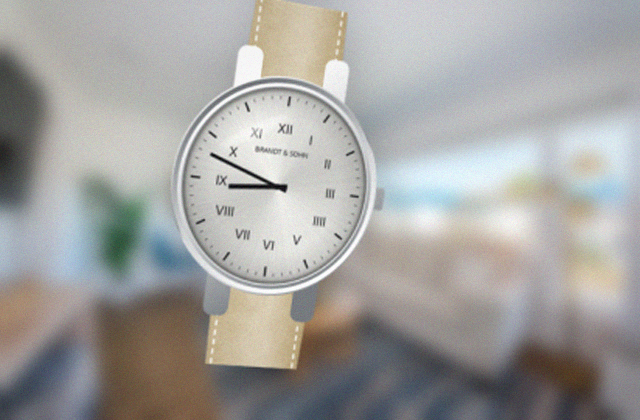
8:48
